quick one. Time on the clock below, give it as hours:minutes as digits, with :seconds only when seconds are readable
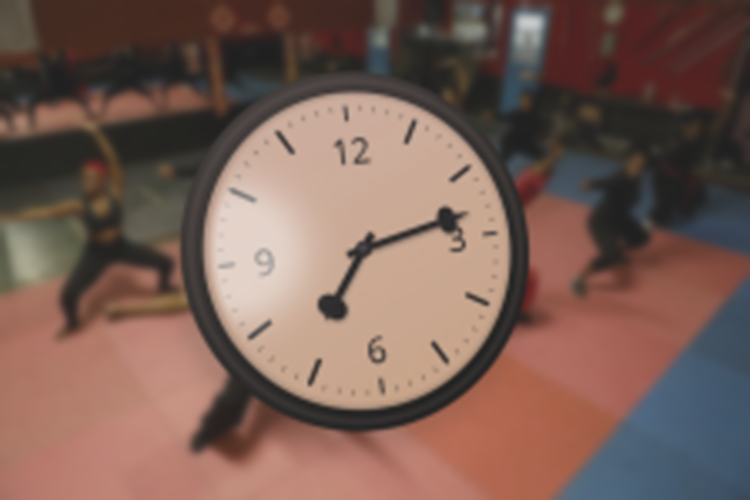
7:13
